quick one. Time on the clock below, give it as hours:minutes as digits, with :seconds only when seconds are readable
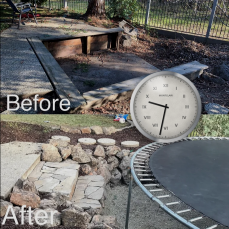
9:32
